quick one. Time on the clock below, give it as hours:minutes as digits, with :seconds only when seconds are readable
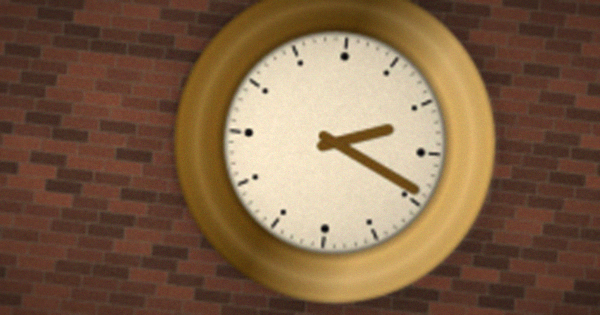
2:19
